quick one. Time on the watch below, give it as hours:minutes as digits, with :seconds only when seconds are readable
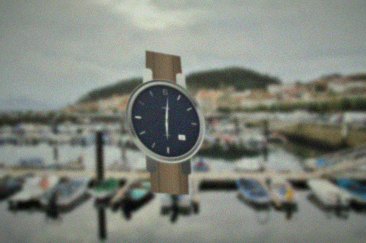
6:01
